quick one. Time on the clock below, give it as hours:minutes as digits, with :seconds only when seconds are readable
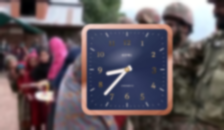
8:37
